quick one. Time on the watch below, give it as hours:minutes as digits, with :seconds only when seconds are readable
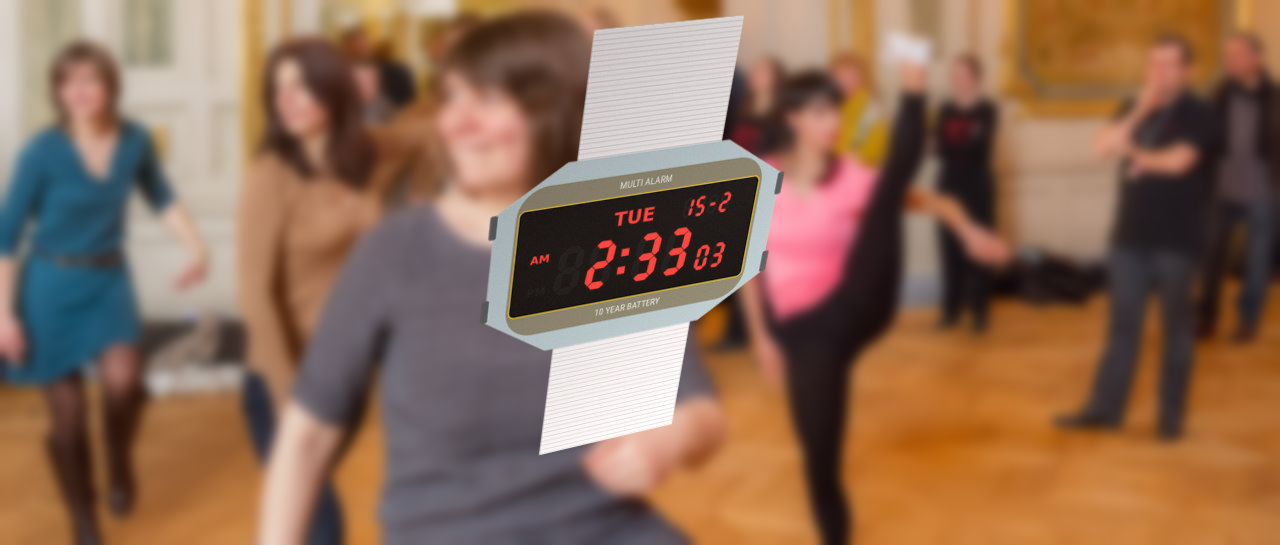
2:33:03
